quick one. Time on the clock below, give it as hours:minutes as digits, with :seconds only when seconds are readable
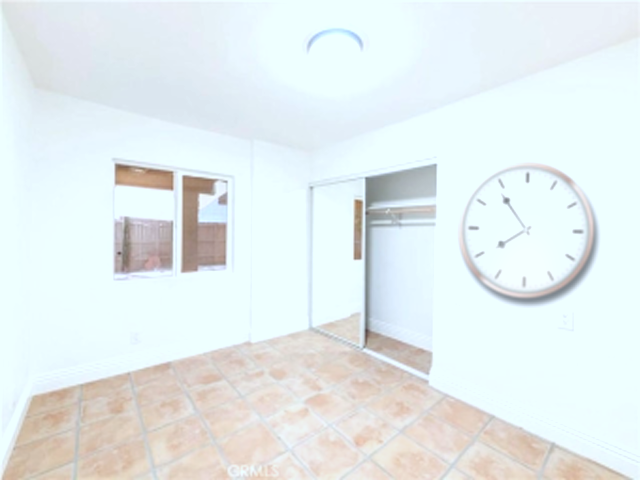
7:54
